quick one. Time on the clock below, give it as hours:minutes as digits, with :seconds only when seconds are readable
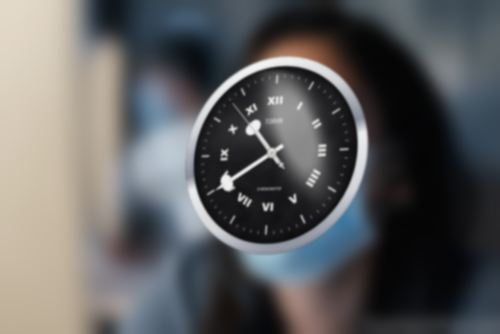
10:39:53
